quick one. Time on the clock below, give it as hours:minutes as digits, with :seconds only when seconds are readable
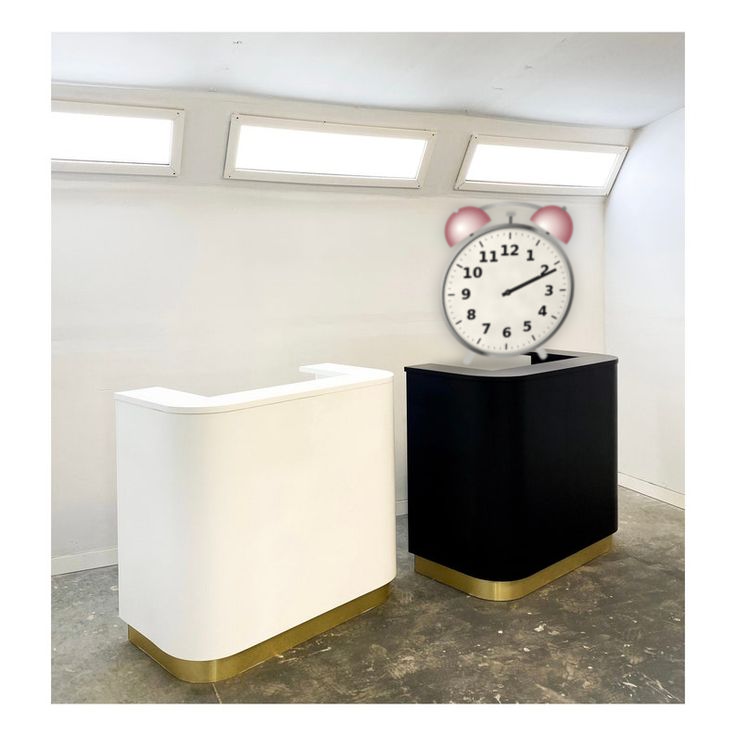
2:11
